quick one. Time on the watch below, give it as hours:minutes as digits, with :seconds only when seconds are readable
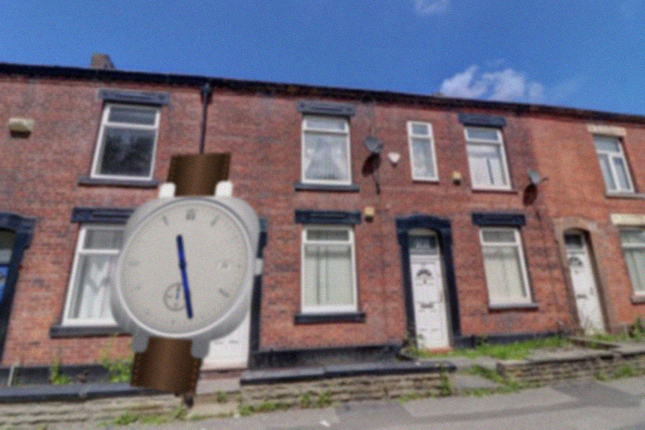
11:27
